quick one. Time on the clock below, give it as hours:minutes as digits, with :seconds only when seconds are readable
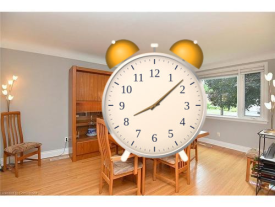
8:08
